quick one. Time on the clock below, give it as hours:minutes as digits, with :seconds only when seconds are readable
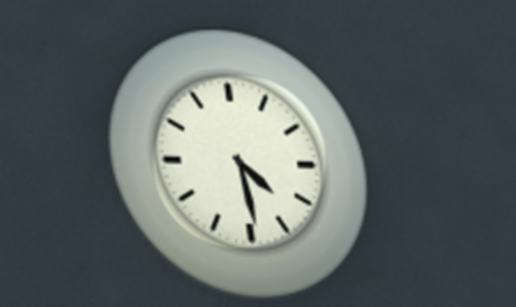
4:29
